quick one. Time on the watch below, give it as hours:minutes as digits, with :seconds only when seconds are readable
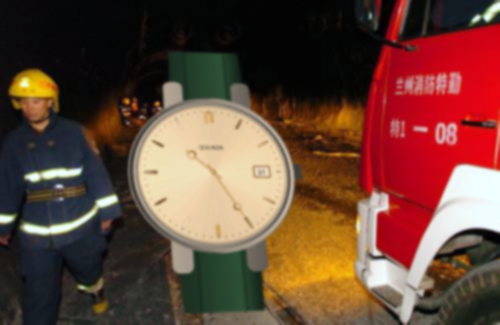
10:25
